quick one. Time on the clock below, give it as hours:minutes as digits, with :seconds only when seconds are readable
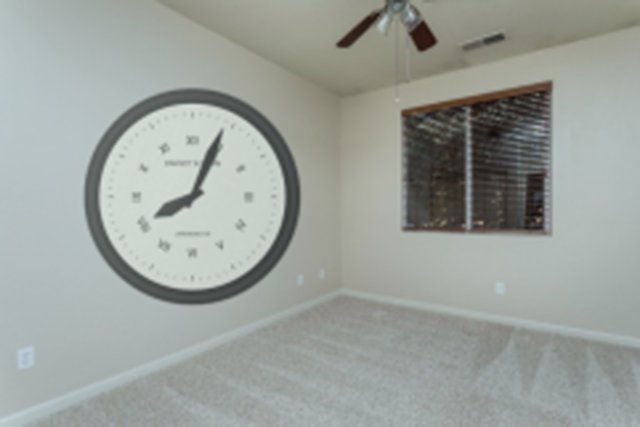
8:04
